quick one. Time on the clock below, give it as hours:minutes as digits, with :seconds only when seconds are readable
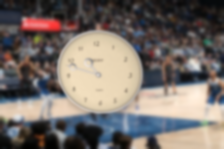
10:48
